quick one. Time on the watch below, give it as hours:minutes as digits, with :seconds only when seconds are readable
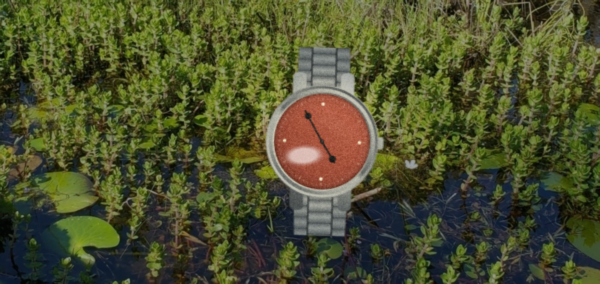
4:55
